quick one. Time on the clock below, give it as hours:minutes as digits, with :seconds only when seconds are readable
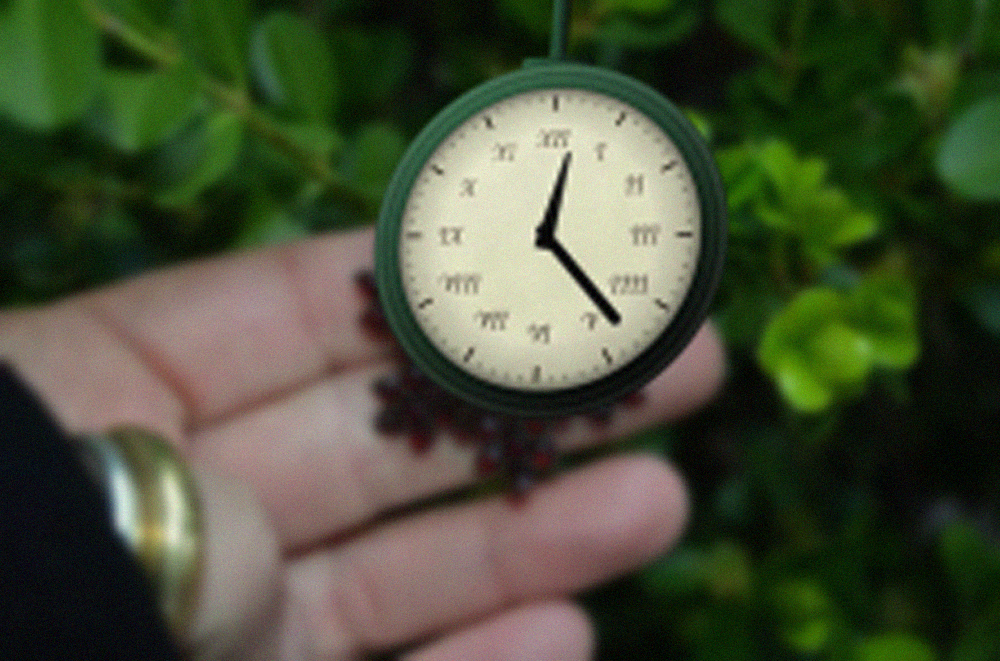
12:23
